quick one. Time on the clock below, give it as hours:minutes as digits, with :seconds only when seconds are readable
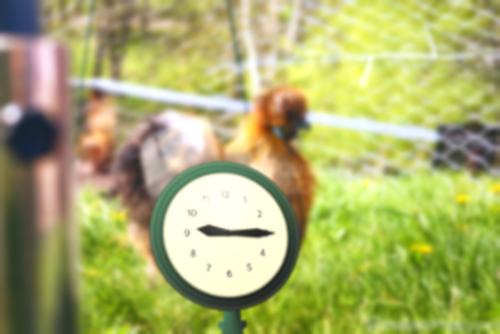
9:15
